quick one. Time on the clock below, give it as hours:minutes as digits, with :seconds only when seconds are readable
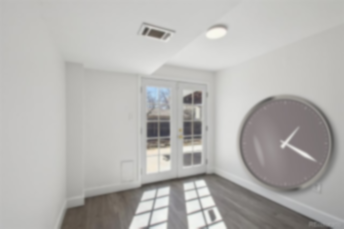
1:20
